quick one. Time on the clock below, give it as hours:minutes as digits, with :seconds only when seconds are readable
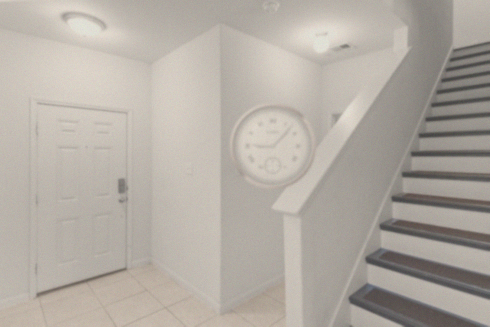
9:07
